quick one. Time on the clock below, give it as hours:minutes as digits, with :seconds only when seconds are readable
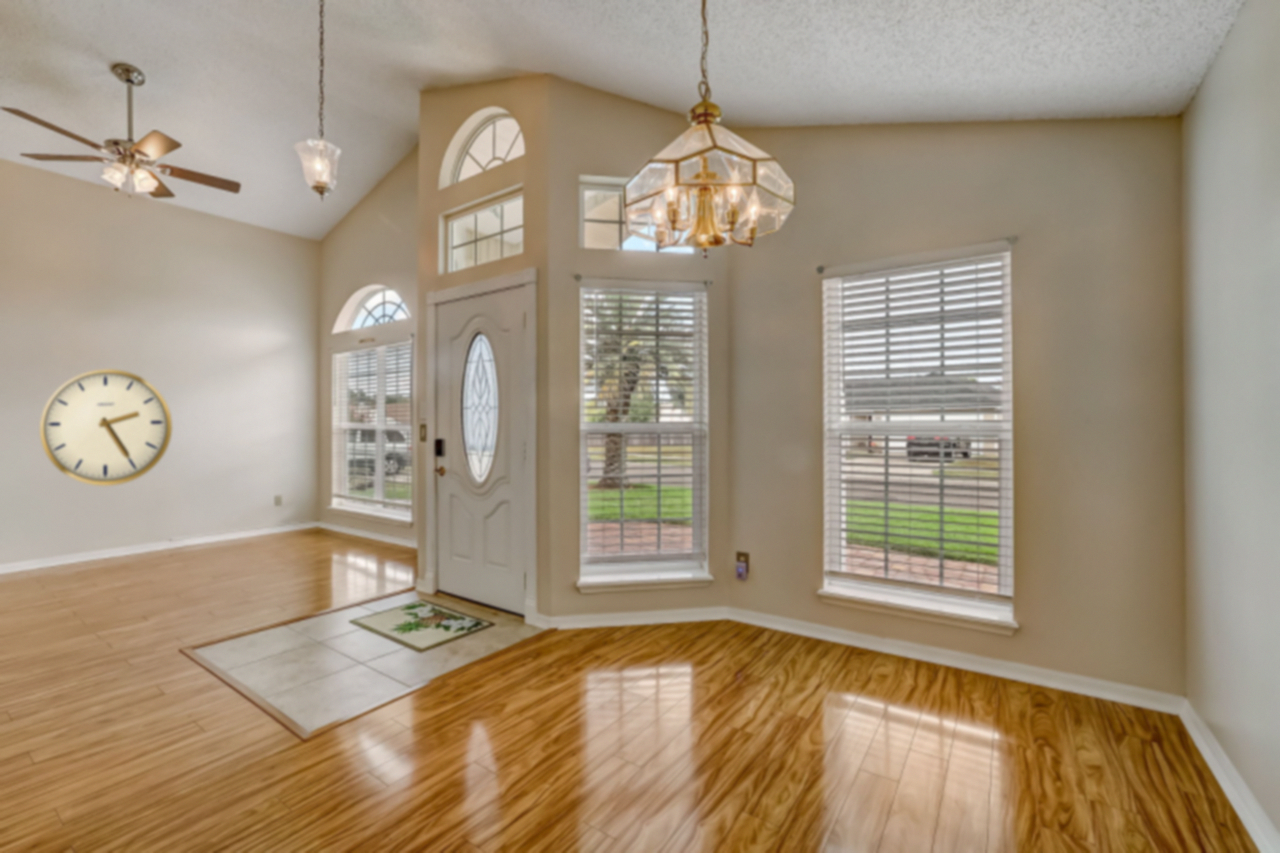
2:25
